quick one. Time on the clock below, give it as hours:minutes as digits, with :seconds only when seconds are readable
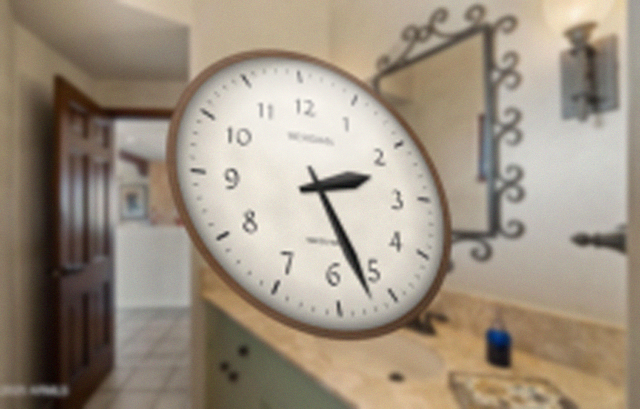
2:27
